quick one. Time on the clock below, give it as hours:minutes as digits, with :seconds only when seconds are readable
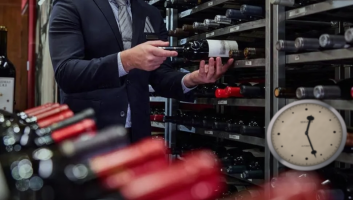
12:27
